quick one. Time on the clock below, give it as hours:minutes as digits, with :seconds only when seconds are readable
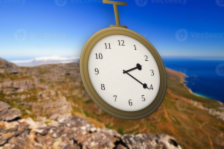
2:21
